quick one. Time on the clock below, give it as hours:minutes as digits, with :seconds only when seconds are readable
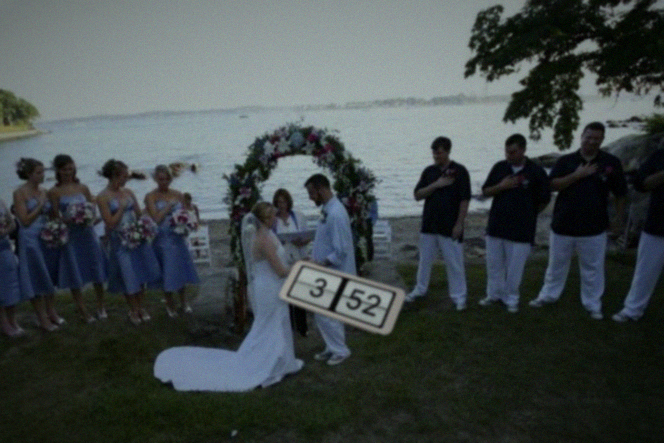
3:52
